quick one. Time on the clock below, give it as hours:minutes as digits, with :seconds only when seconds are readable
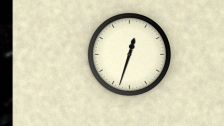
12:33
